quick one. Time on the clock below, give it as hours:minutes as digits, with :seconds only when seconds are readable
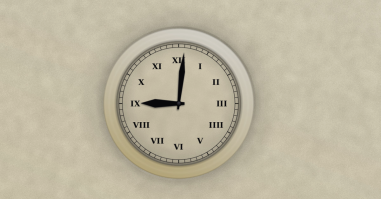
9:01
